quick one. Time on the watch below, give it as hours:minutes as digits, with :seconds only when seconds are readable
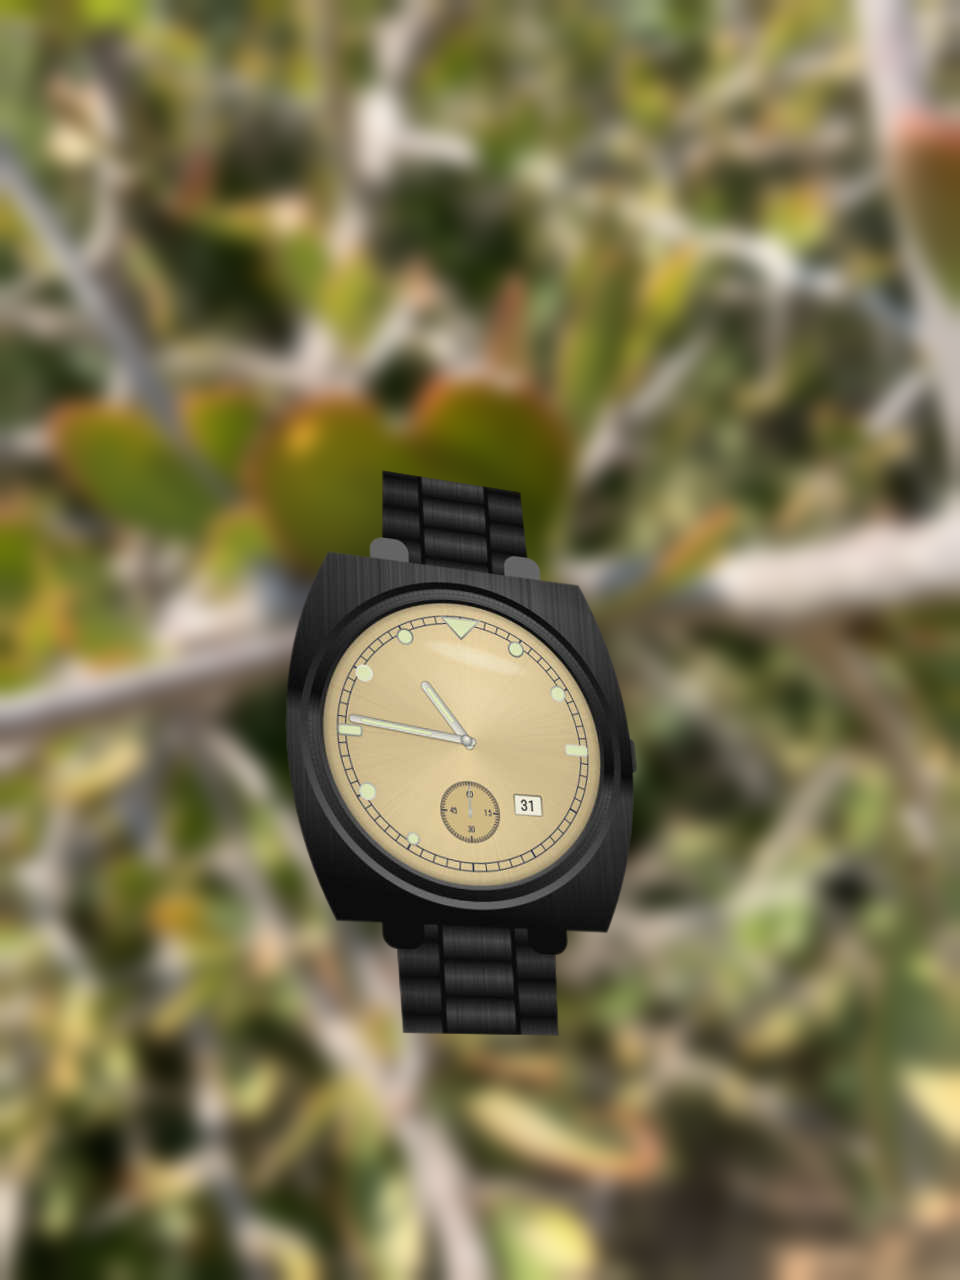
10:46
